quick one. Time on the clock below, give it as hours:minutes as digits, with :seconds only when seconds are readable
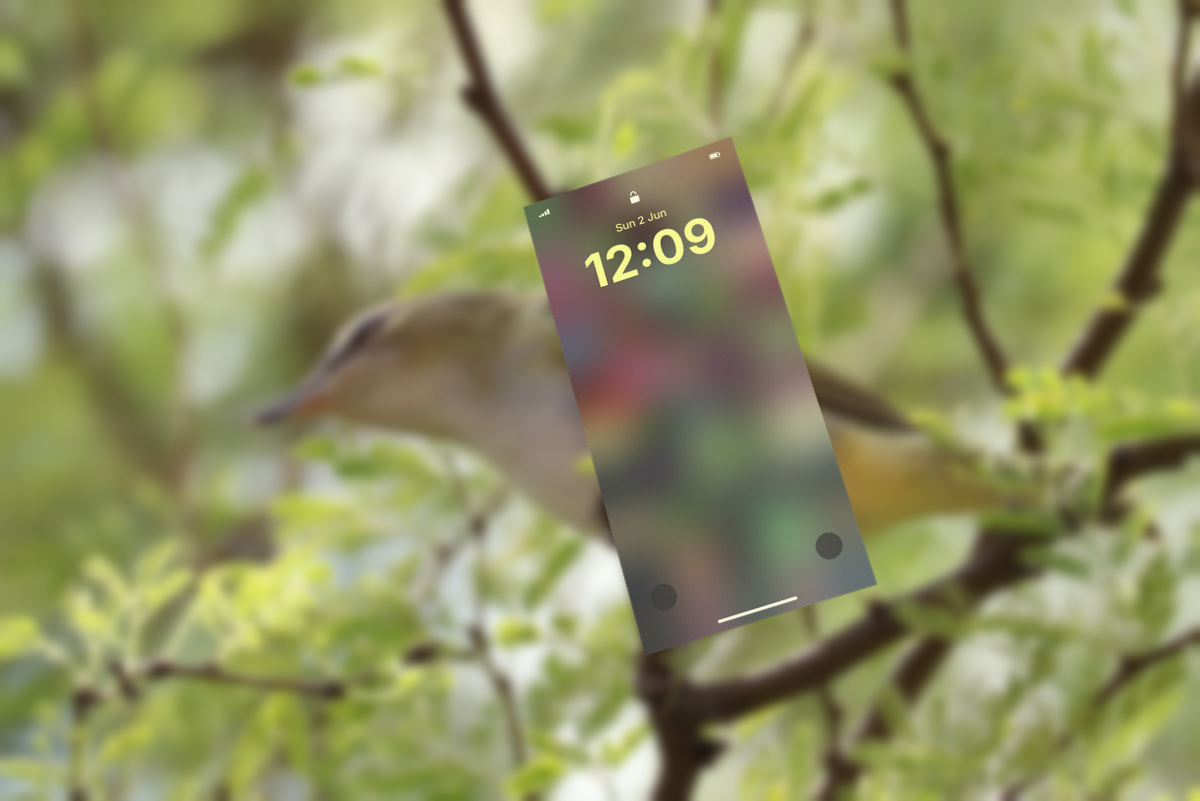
12:09
